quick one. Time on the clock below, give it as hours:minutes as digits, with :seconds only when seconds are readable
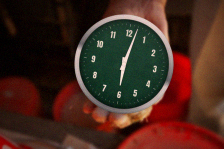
6:02
